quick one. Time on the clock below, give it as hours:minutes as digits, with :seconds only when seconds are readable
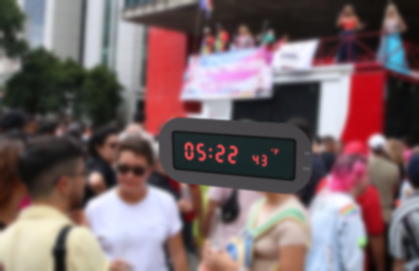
5:22
